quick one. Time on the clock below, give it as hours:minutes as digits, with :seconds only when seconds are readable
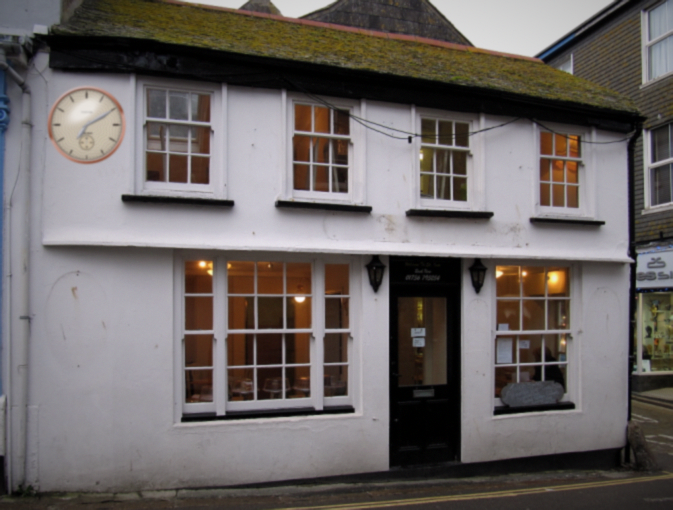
7:10
